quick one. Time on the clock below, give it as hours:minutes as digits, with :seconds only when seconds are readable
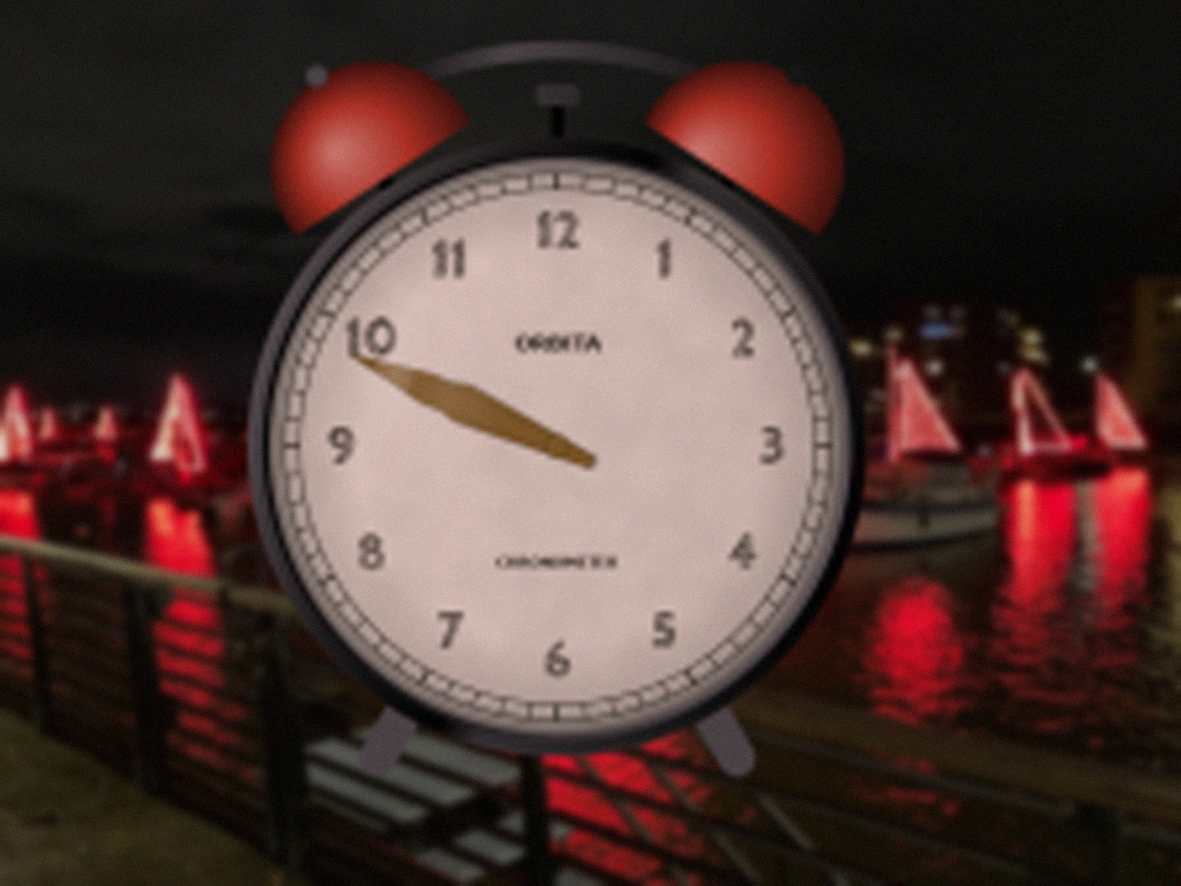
9:49
